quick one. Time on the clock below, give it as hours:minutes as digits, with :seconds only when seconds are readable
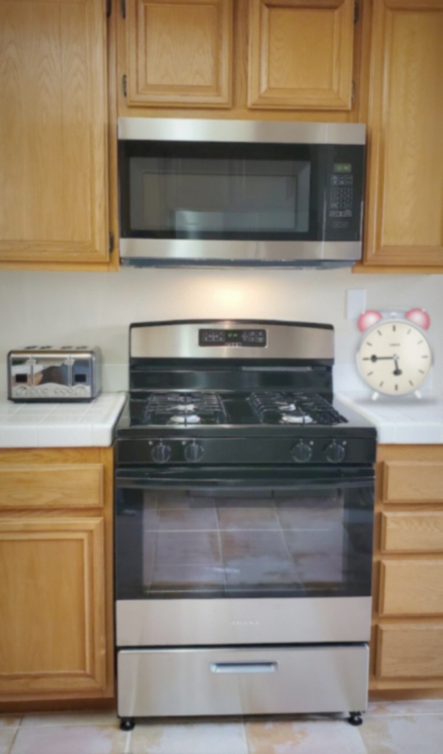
5:45
